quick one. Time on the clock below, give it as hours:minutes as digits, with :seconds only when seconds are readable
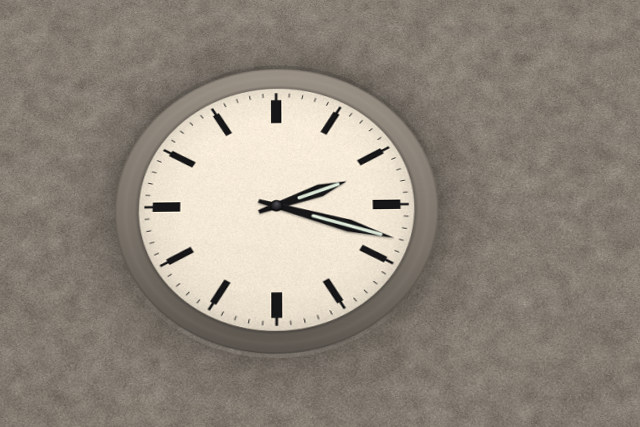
2:18
